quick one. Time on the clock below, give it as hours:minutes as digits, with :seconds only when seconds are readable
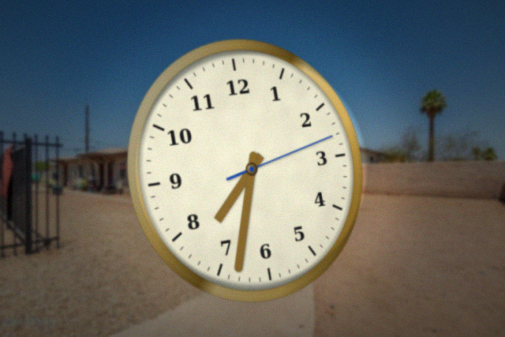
7:33:13
